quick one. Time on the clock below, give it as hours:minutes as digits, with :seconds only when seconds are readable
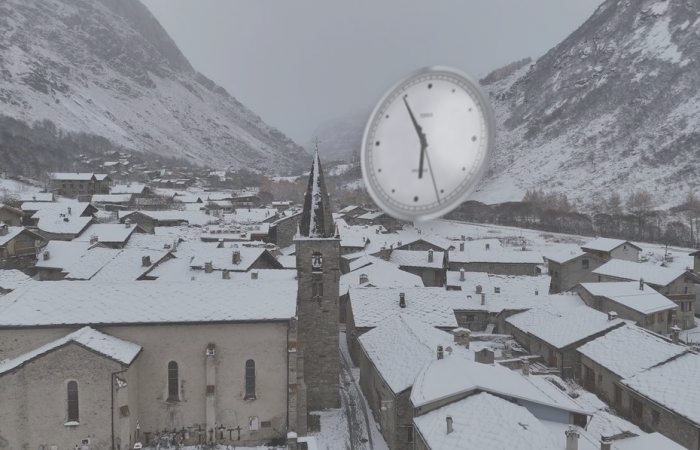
5:54:26
